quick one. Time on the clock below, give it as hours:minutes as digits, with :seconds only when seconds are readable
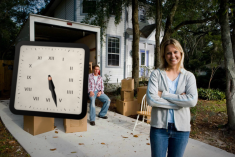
5:27
